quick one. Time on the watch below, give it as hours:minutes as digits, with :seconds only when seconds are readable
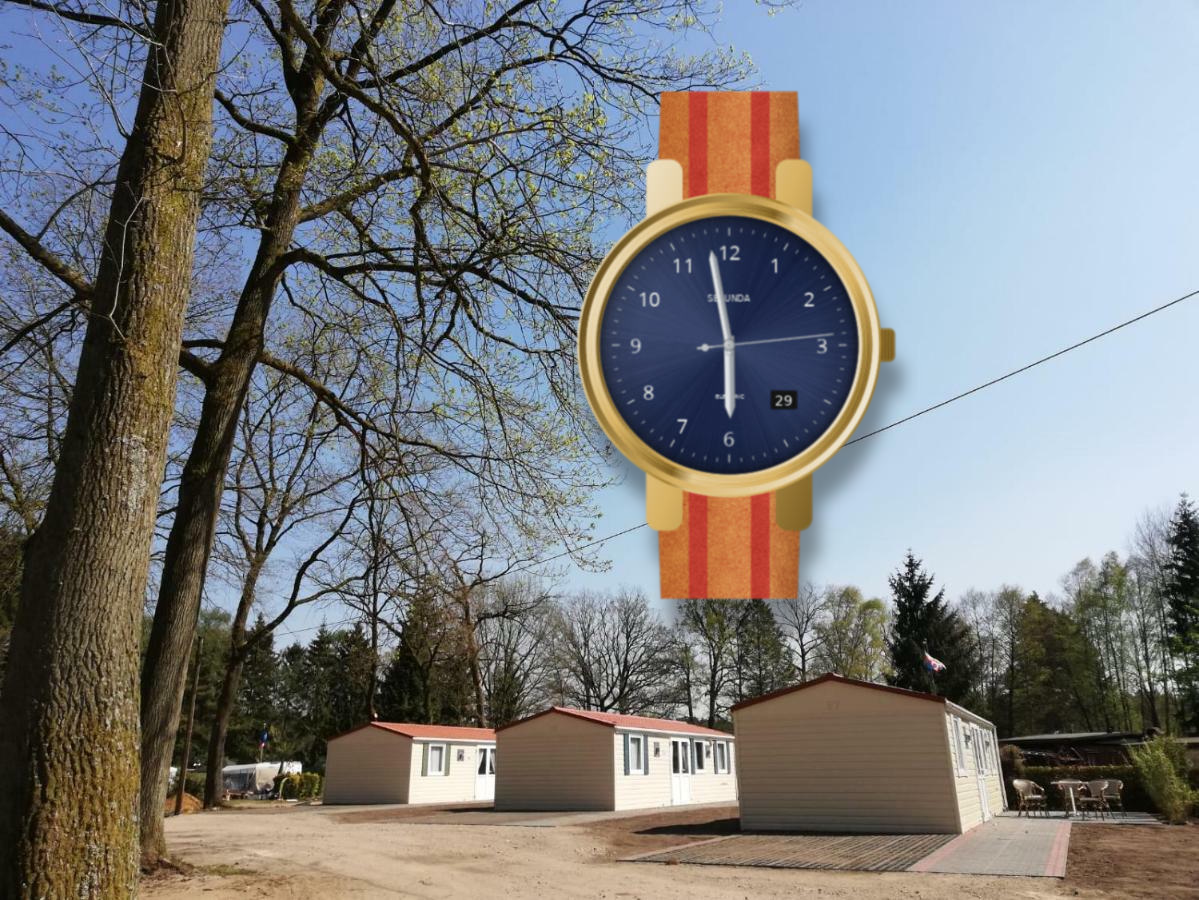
5:58:14
